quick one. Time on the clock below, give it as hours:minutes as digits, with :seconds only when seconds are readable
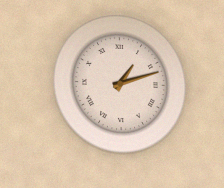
1:12
